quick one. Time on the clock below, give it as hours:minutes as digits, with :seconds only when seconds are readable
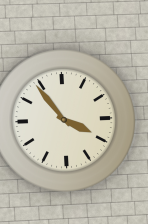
3:54
